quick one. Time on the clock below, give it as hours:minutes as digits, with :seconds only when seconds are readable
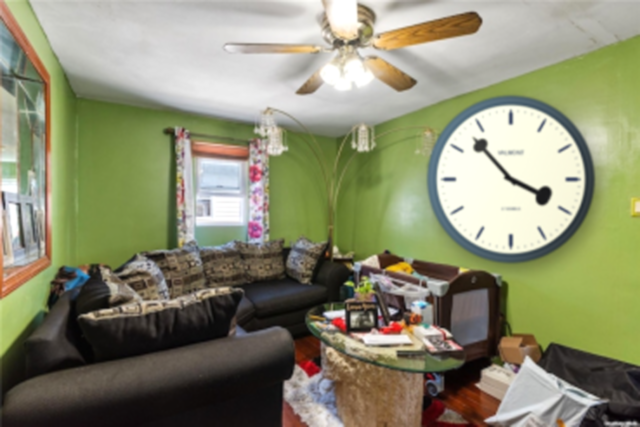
3:53
